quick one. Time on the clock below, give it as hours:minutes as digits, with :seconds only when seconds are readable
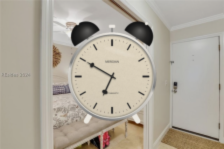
6:50
